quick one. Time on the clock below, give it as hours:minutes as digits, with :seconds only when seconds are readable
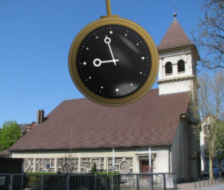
8:58
